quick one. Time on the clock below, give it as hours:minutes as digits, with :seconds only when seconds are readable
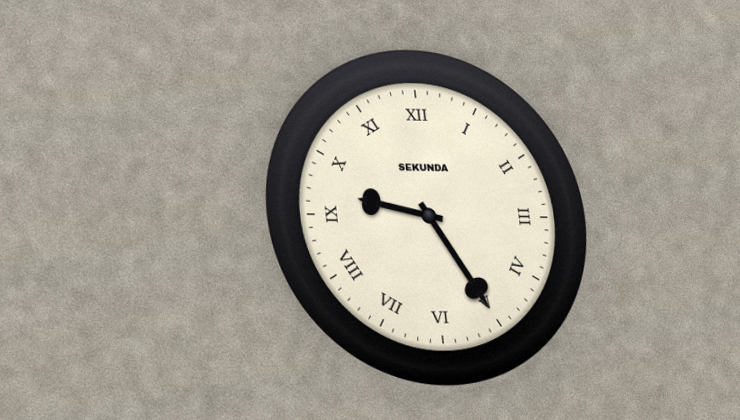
9:25
